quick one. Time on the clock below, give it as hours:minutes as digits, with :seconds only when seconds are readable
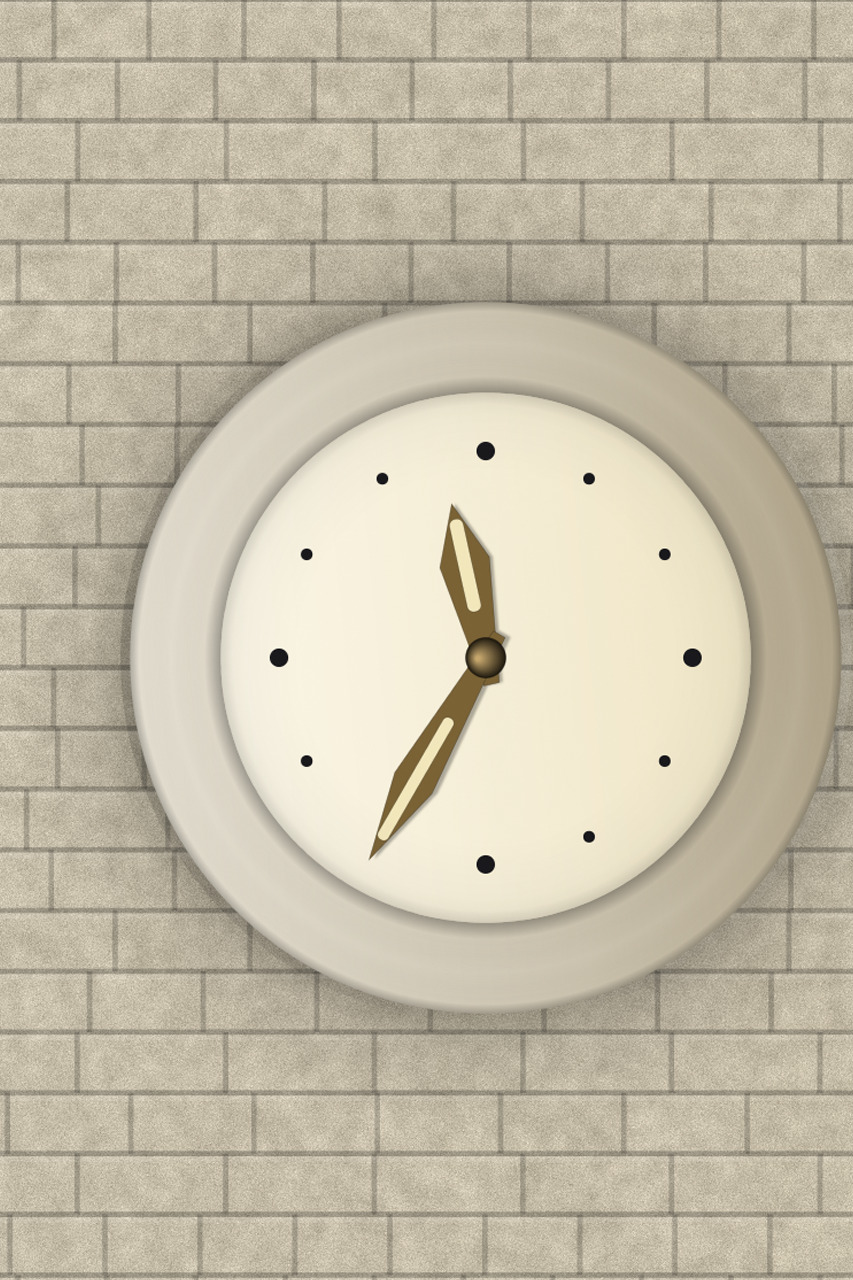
11:35
